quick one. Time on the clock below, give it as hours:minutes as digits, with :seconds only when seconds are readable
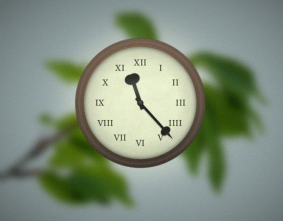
11:23
